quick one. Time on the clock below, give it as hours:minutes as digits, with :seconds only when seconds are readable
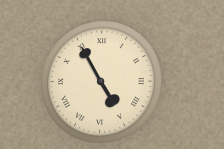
4:55
